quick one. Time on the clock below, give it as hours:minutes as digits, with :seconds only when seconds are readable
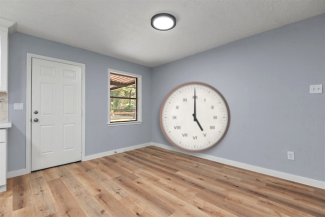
5:00
